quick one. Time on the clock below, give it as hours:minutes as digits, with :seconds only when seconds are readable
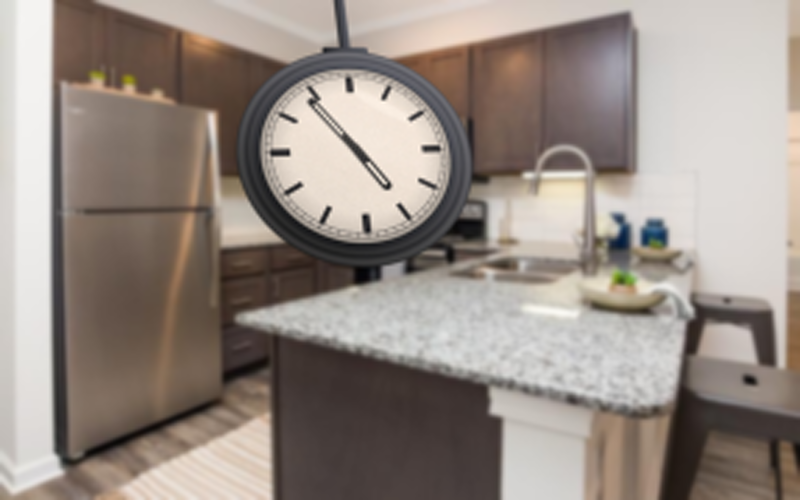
4:54
